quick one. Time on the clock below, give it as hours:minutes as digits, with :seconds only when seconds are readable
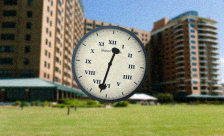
12:32
